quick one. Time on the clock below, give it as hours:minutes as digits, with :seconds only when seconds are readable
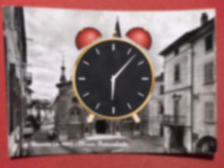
6:07
